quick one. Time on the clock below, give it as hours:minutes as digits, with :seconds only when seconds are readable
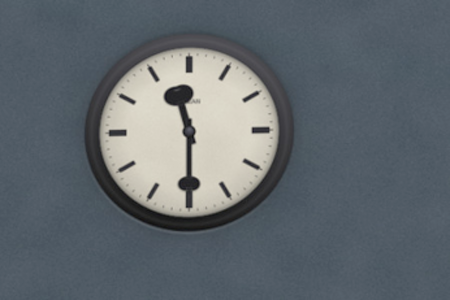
11:30
